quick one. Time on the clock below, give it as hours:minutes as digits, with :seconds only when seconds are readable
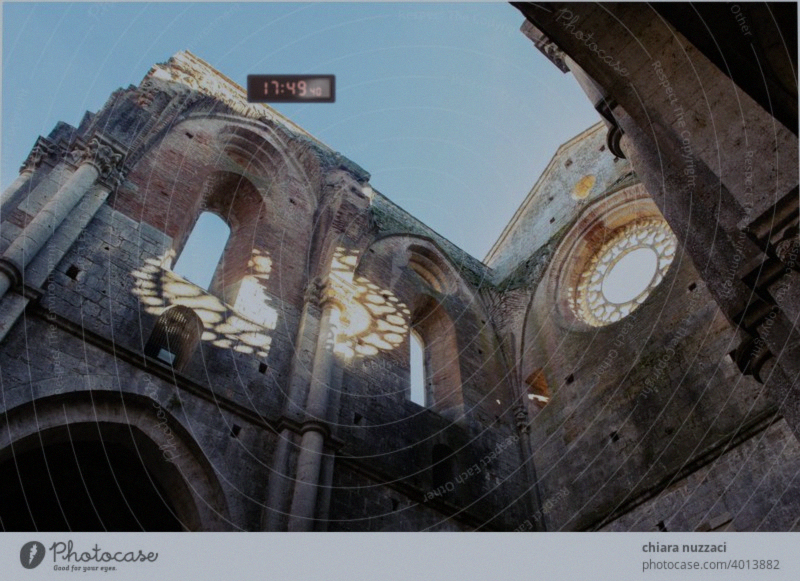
17:49
